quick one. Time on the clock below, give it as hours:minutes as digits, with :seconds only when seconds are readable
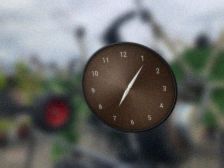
7:06
